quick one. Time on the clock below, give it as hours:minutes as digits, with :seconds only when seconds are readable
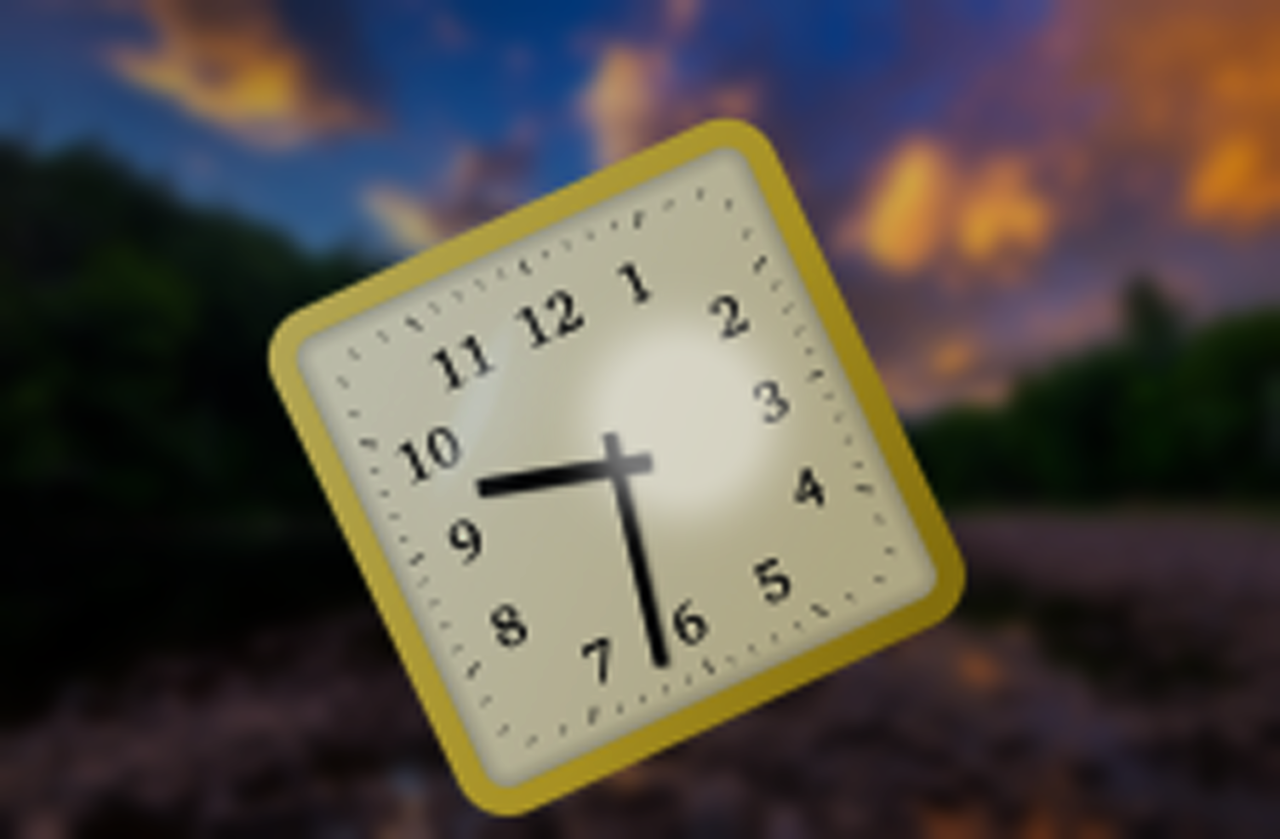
9:32
